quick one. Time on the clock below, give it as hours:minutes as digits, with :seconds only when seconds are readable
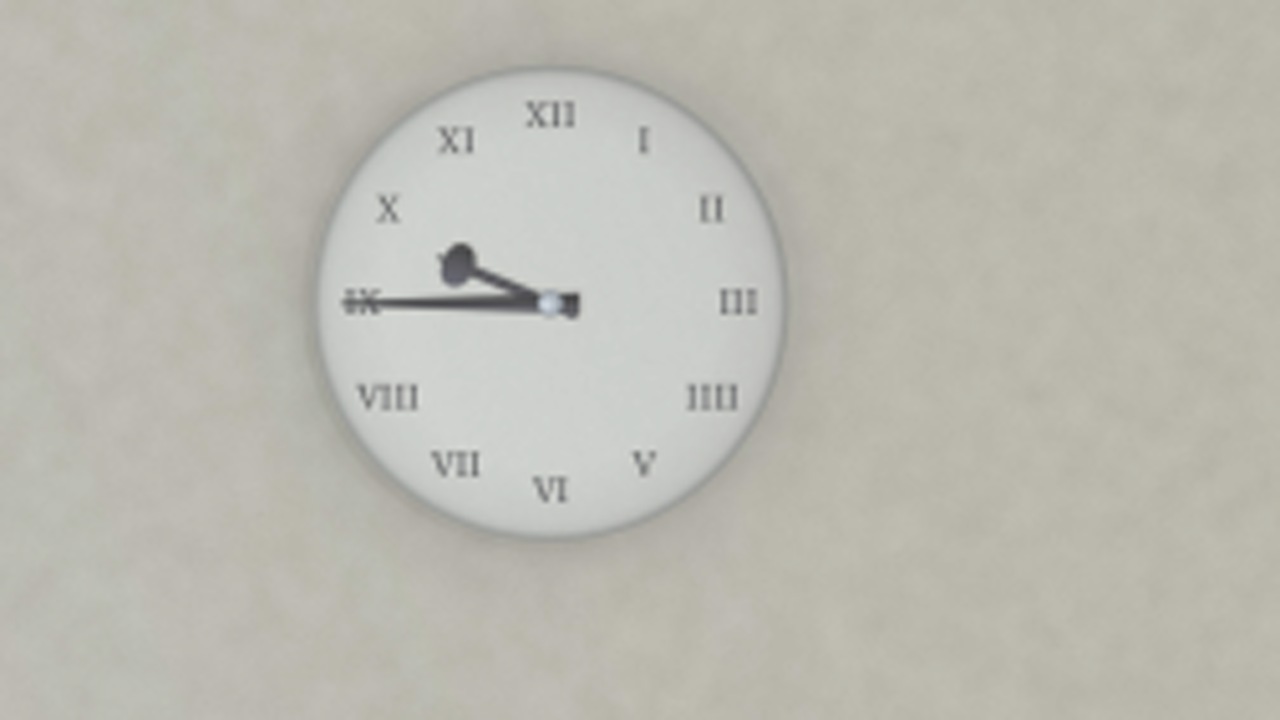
9:45
